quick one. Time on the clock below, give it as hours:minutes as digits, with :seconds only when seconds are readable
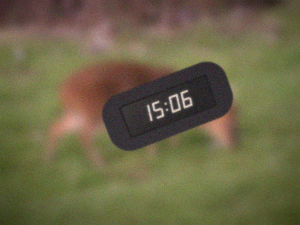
15:06
